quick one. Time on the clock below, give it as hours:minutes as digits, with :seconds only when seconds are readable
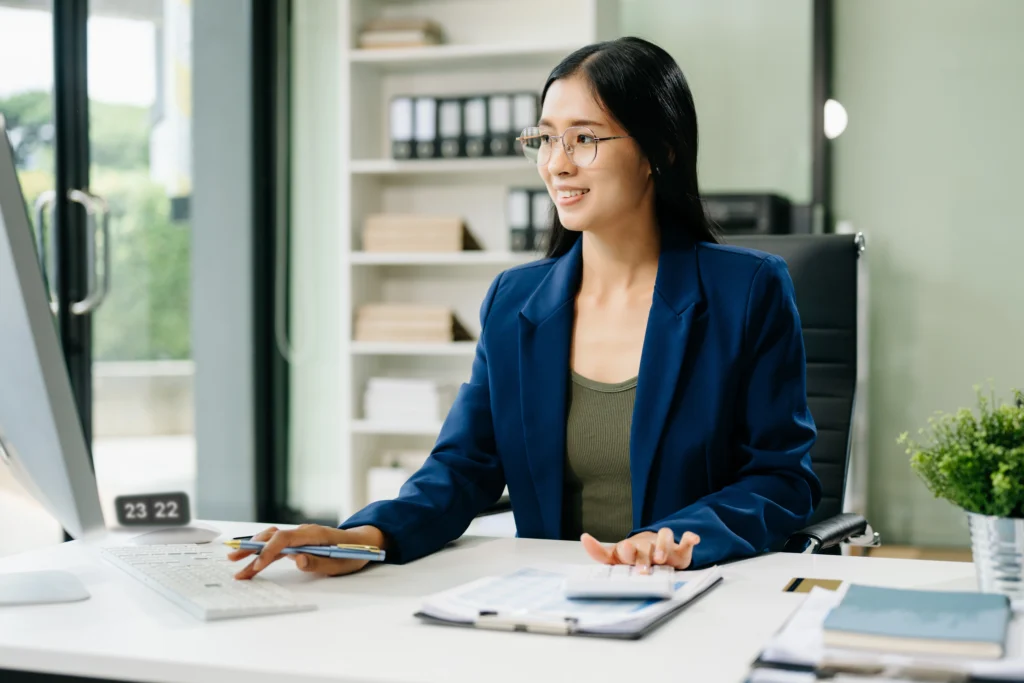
23:22
